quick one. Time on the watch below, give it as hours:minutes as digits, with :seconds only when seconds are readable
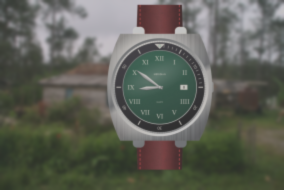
8:51
